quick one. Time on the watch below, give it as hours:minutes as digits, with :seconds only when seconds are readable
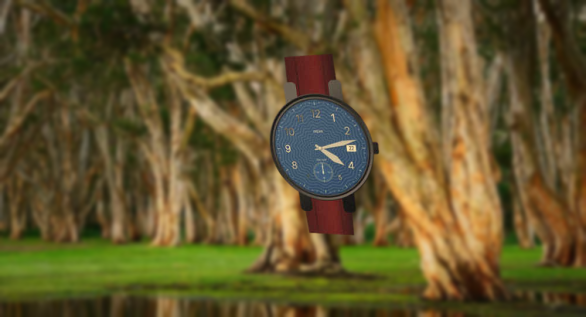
4:13
